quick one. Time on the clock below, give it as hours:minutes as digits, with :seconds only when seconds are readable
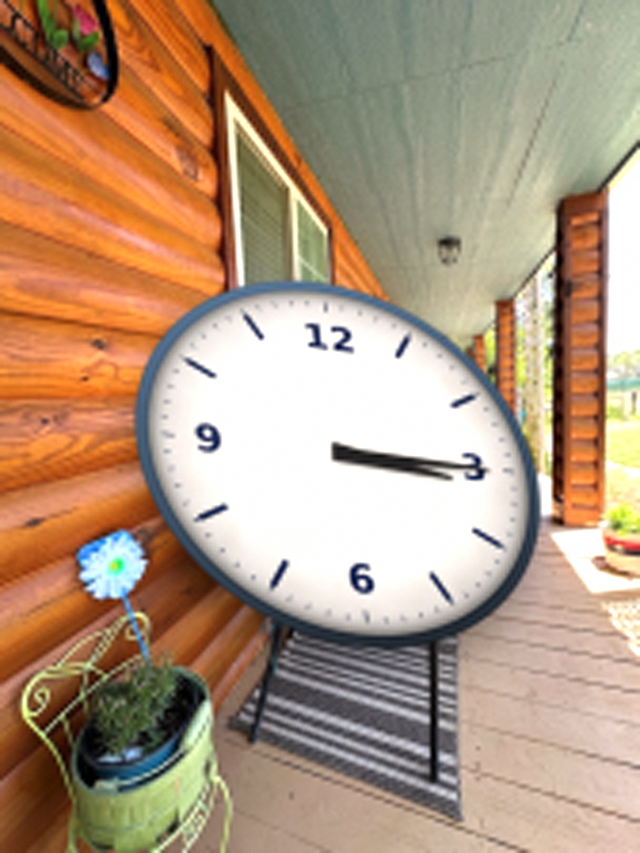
3:15
